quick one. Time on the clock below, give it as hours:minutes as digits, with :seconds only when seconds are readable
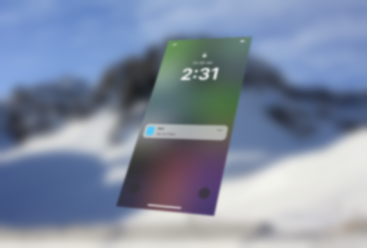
2:31
